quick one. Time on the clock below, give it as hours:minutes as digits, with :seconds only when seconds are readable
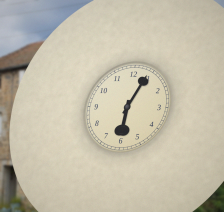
6:04
